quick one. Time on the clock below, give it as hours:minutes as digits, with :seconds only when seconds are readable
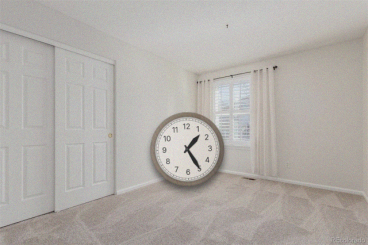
1:25
